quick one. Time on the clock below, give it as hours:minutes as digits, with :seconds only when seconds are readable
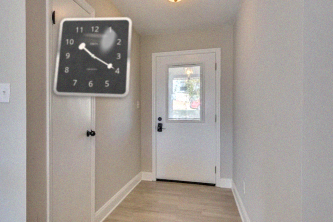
10:20
